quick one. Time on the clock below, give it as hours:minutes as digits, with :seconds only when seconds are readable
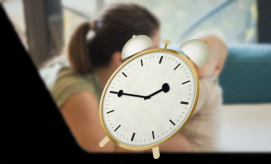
1:45
